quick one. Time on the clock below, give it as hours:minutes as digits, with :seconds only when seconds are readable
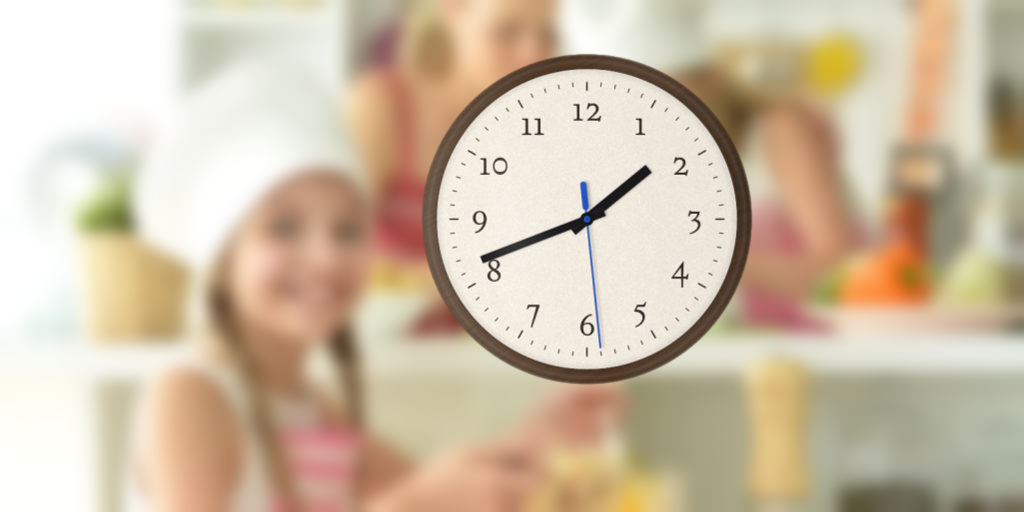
1:41:29
